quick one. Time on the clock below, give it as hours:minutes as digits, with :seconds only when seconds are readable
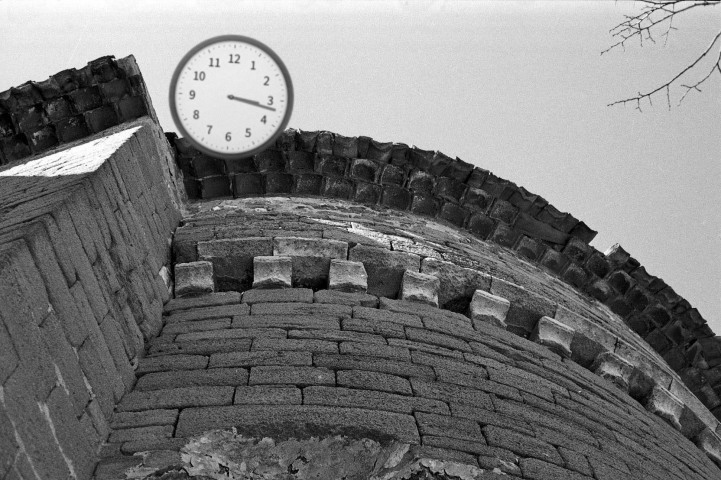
3:17
